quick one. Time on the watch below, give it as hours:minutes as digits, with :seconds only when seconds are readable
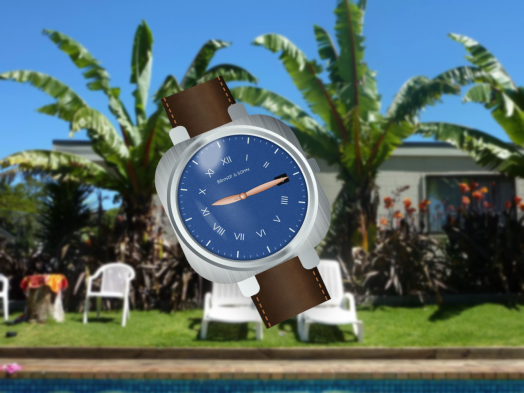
9:15
